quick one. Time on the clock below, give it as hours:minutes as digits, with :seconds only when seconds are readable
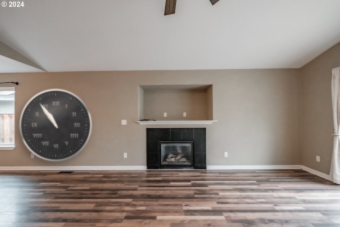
10:54
